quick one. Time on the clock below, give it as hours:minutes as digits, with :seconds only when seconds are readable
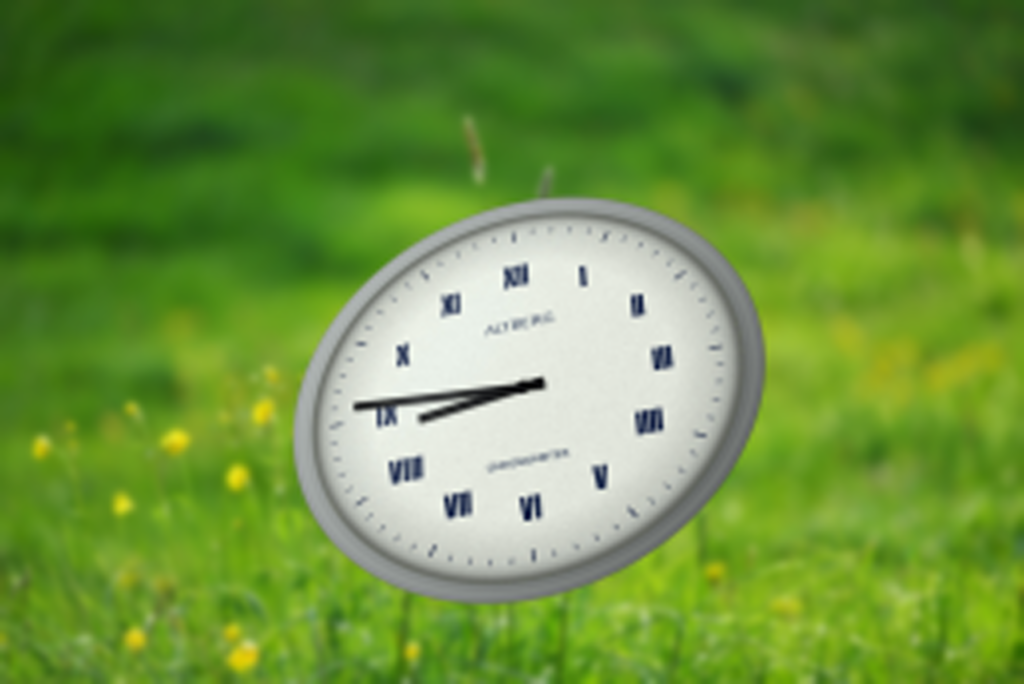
8:46
